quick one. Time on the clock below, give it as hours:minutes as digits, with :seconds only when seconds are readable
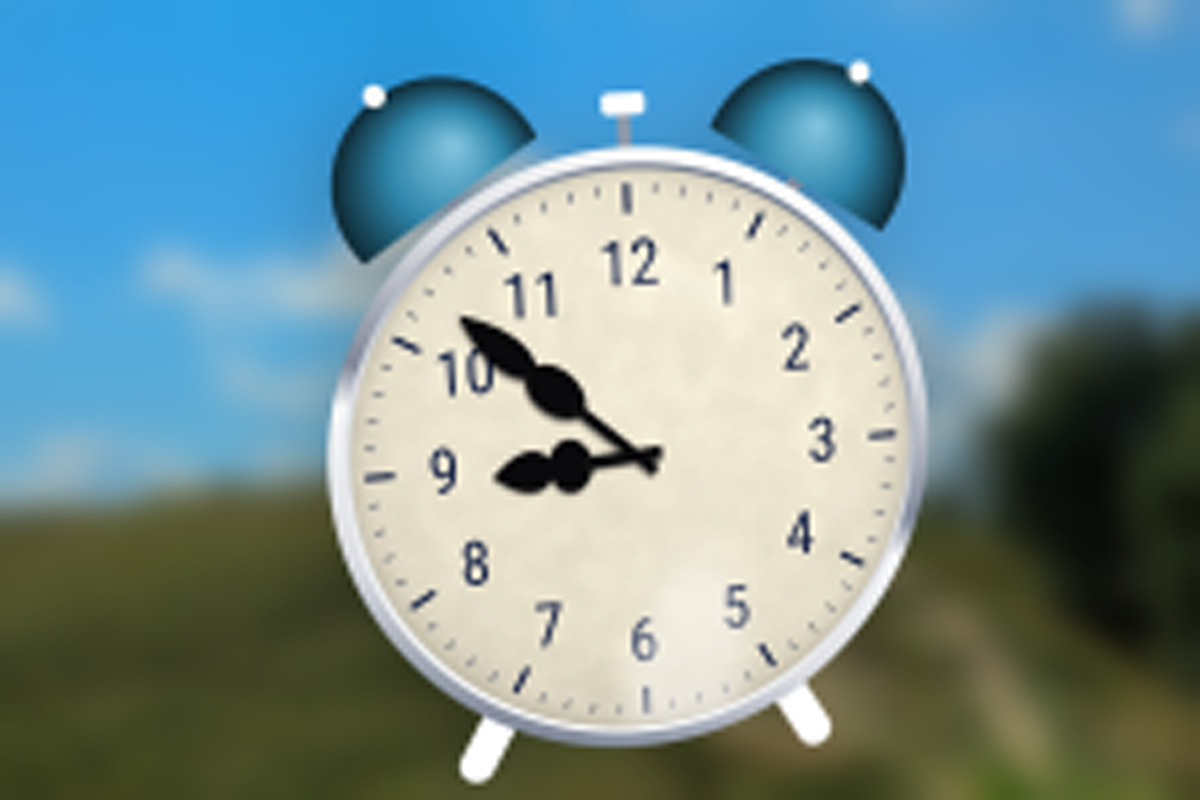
8:52
